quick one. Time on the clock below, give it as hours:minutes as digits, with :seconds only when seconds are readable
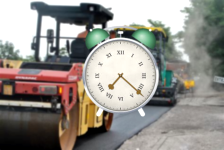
7:22
